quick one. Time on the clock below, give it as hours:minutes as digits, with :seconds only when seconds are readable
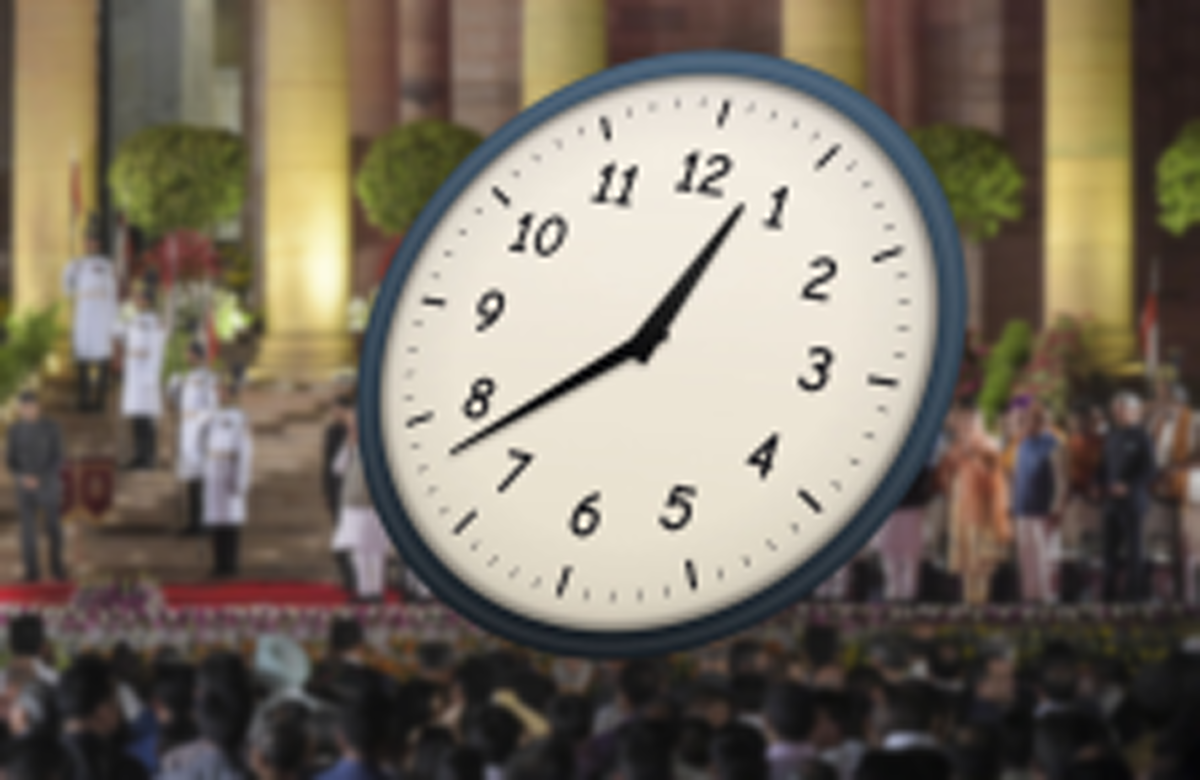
12:38
